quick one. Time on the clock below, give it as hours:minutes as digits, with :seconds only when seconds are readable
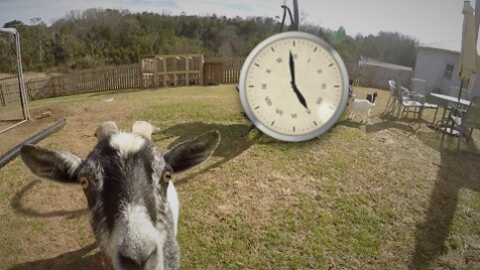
4:59
